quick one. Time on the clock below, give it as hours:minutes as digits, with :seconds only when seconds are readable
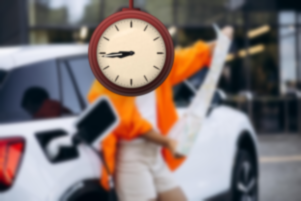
8:44
